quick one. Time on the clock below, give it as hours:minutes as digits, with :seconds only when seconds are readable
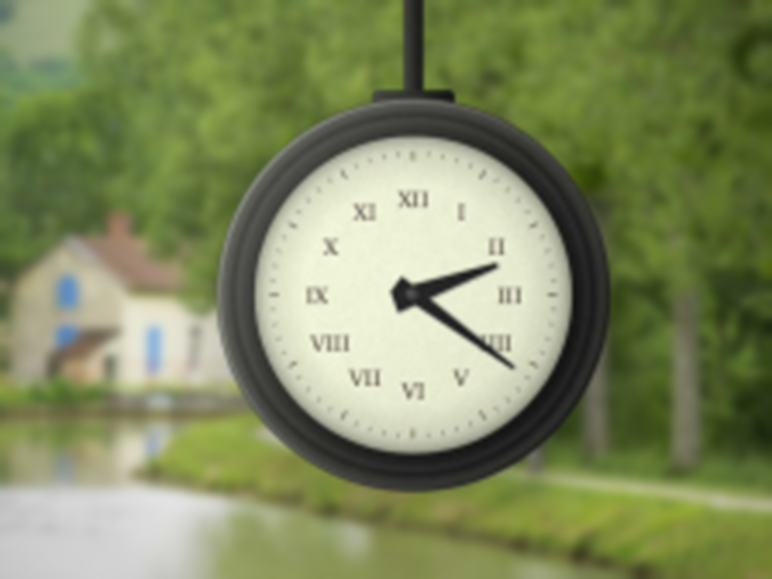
2:21
